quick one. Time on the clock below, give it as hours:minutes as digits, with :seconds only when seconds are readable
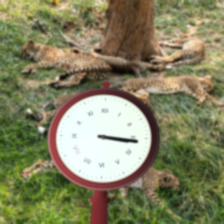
3:16
